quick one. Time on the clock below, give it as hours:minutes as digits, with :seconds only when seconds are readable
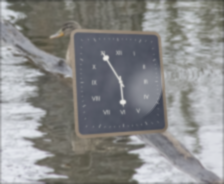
5:55
